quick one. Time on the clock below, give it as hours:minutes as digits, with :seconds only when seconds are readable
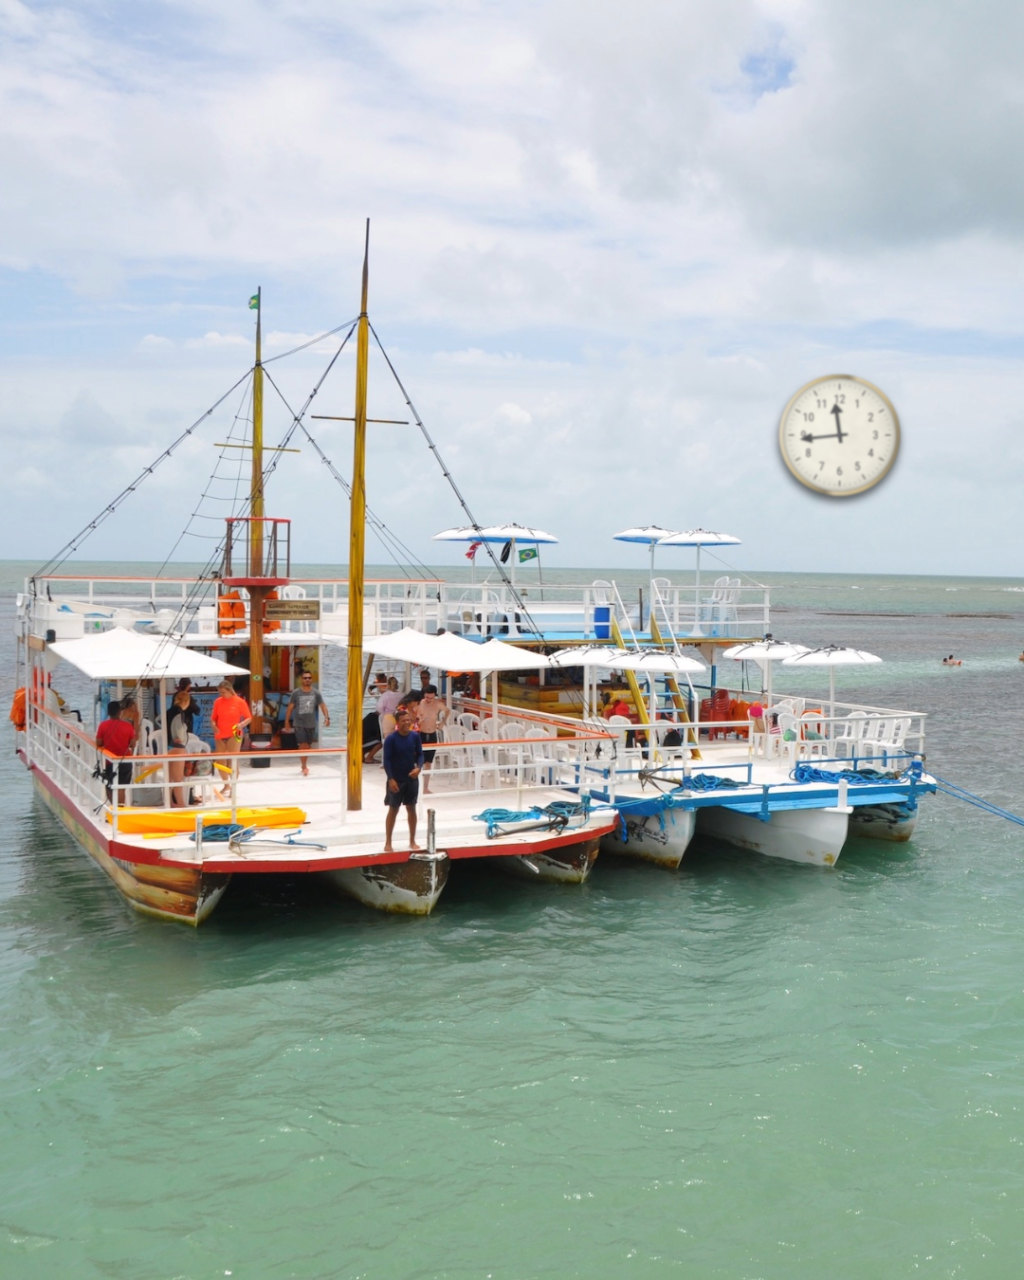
11:44
